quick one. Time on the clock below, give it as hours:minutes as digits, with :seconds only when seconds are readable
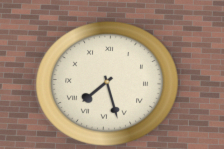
7:27
